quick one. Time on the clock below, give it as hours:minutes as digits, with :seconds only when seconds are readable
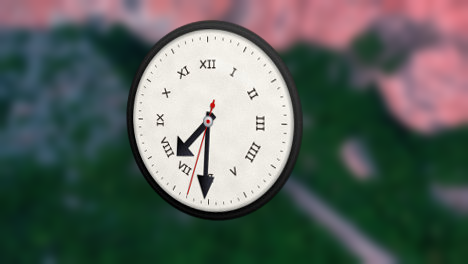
7:30:33
